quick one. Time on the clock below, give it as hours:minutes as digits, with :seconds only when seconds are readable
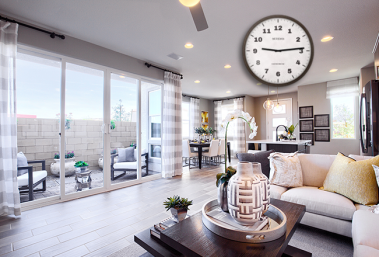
9:14
